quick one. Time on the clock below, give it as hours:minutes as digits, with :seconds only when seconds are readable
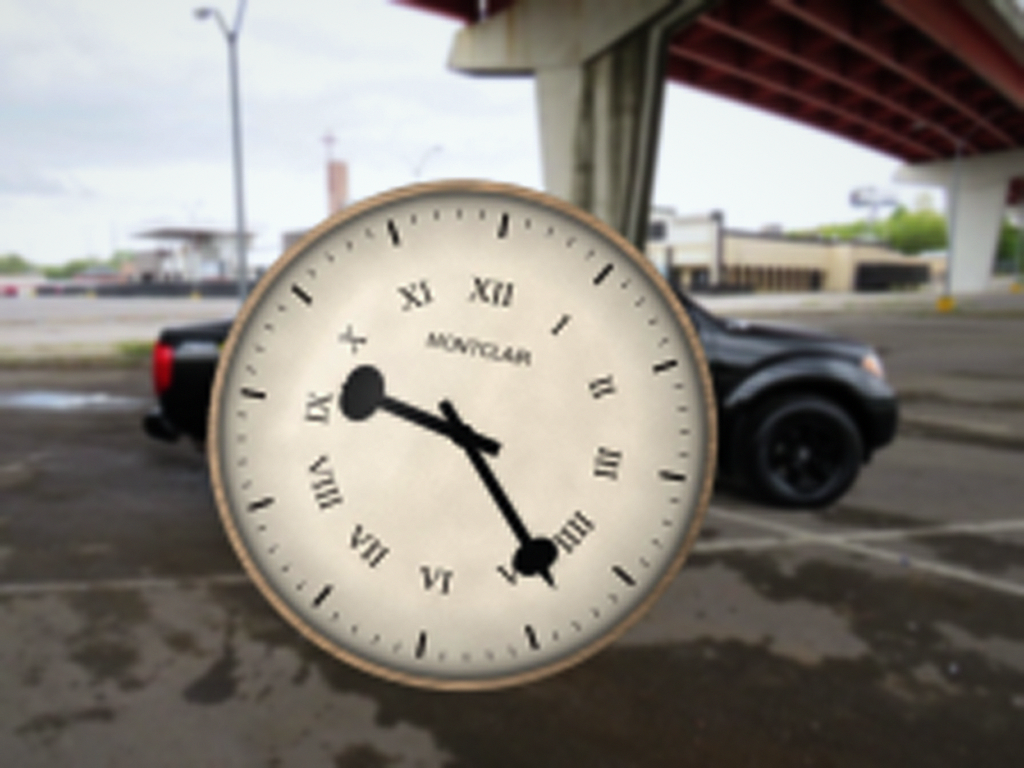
9:23
